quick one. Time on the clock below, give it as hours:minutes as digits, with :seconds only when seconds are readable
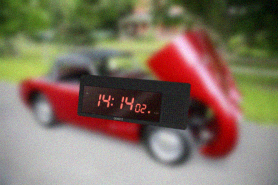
14:14:02
